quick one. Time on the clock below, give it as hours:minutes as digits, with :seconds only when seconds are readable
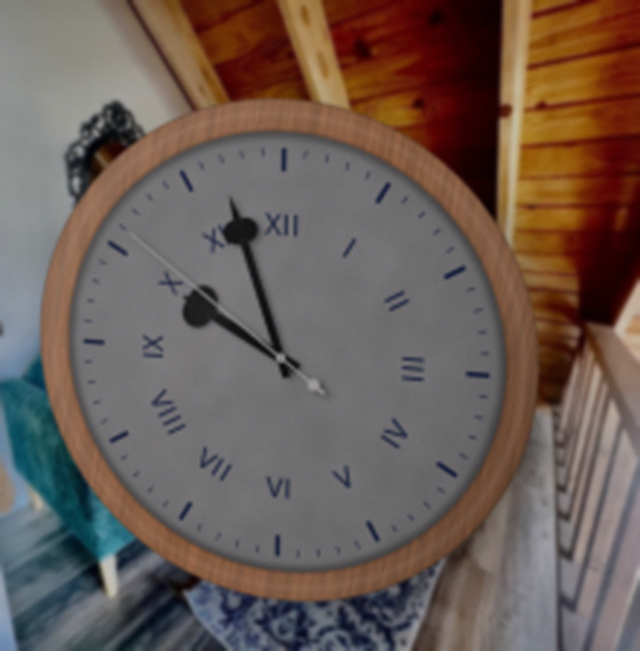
9:56:51
